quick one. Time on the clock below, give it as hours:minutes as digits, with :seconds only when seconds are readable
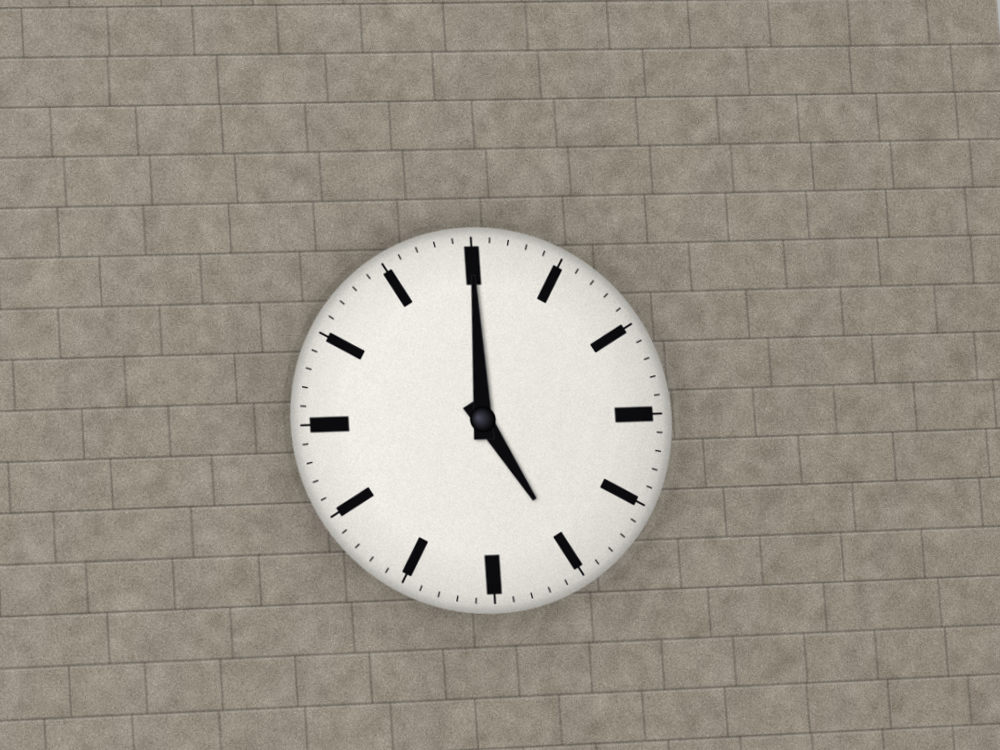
5:00
